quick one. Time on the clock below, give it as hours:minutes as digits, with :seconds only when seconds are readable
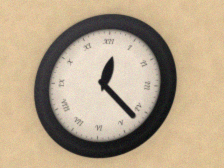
12:22
